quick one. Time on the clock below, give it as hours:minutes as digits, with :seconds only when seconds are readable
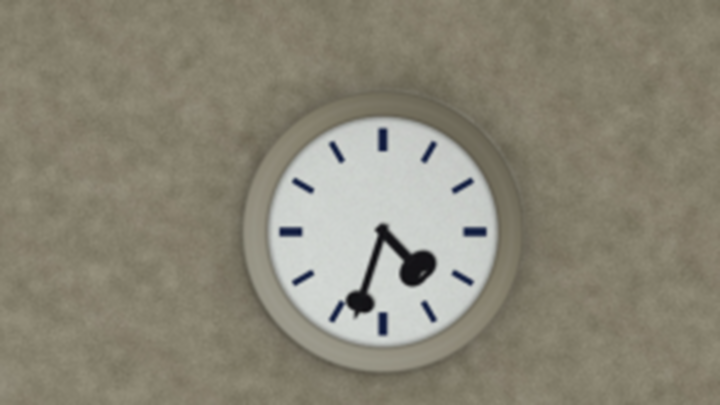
4:33
